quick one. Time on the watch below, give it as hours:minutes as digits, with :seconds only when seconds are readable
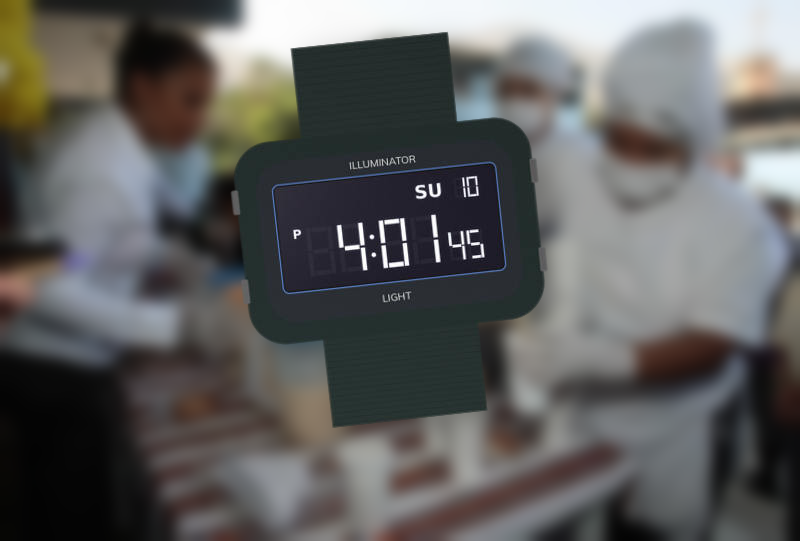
4:01:45
